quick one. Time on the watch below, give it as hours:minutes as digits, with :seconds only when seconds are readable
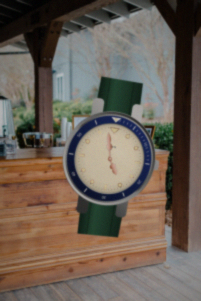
4:58
